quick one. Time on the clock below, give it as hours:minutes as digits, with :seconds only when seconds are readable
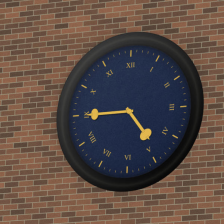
4:45
